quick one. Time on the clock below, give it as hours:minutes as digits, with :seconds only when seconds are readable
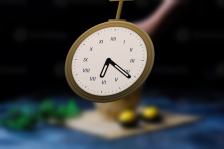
6:21
